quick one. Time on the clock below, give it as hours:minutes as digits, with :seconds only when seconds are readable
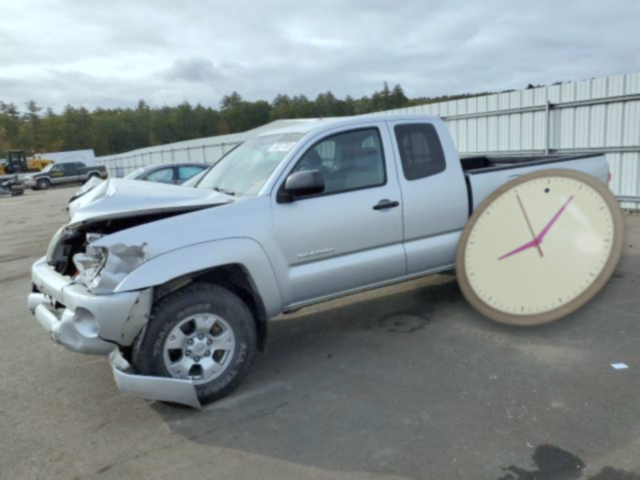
8:04:55
